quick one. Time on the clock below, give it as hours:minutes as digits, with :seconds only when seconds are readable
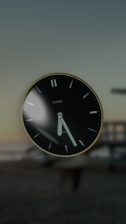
6:27
